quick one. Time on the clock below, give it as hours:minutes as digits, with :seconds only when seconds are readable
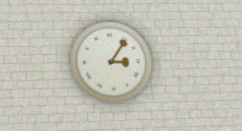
3:06
